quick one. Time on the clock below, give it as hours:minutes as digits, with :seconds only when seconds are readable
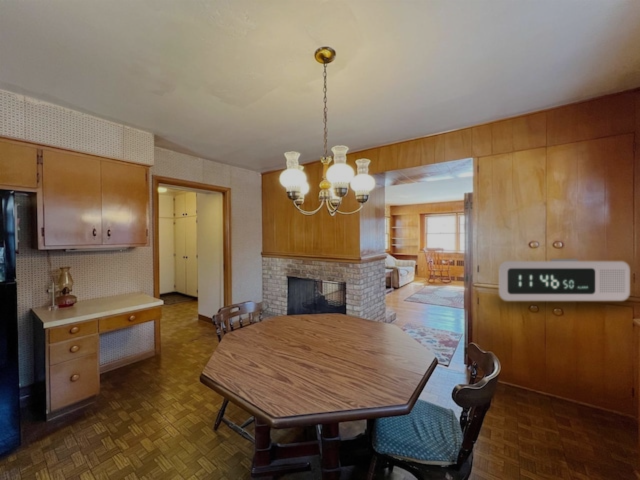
11:46
